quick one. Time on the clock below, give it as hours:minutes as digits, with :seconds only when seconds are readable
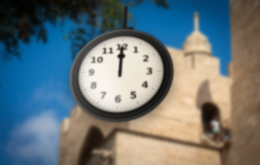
12:00
